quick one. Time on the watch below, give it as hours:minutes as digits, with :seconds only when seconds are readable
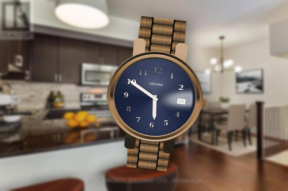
5:50
